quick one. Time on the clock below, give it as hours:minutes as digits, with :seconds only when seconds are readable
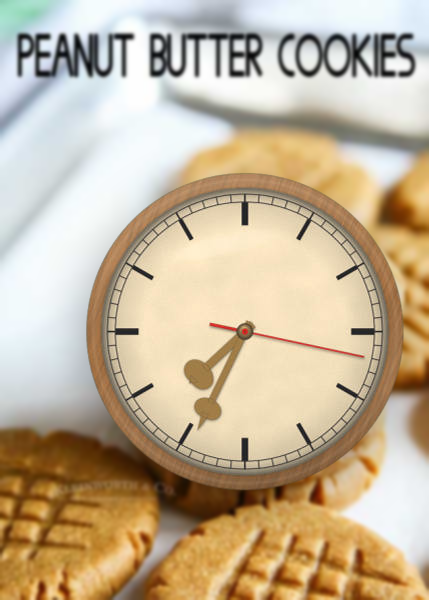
7:34:17
